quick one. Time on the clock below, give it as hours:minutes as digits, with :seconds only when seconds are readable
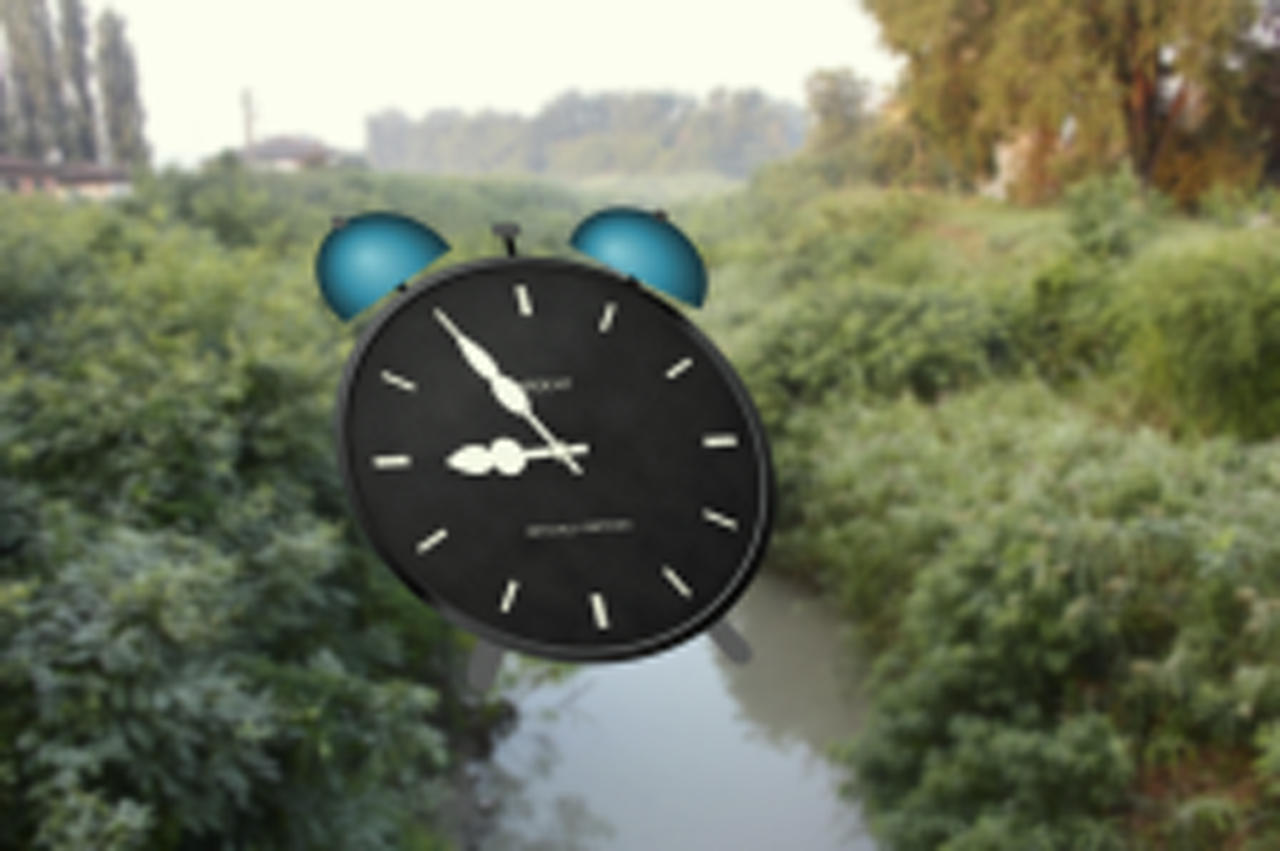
8:55
